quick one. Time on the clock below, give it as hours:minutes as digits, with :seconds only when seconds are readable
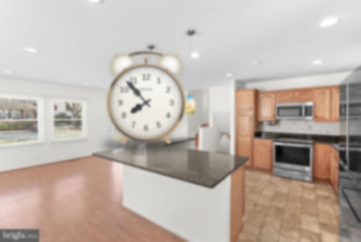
7:53
